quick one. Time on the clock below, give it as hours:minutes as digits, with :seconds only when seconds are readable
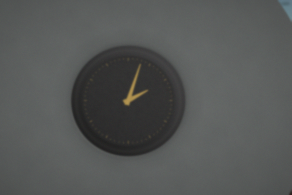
2:03
